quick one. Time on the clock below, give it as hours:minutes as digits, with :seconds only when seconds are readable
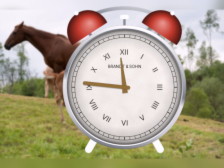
11:46
